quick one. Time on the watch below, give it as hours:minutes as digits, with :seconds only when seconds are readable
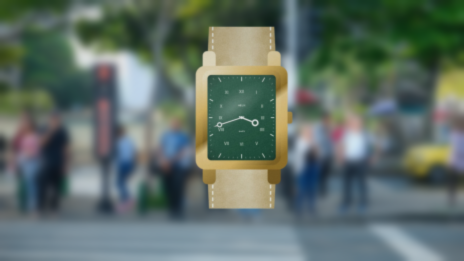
3:42
